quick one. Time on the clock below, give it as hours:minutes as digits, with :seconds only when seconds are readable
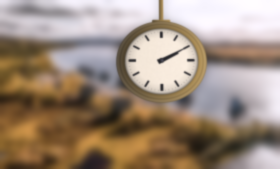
2:10
